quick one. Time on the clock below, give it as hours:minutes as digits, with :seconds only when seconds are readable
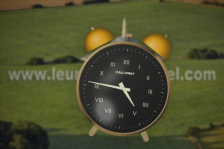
4:46
